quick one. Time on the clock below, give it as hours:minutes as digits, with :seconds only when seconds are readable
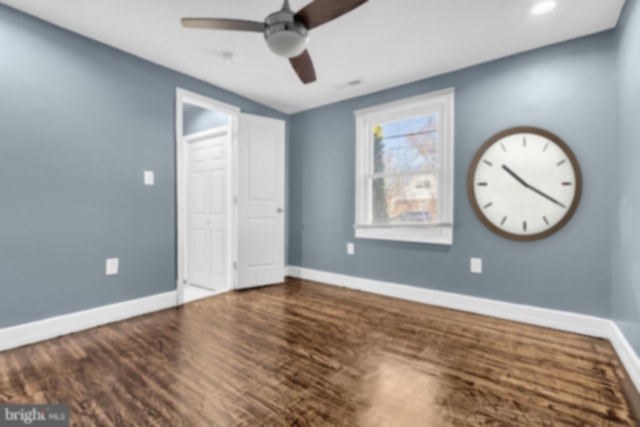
10:20
